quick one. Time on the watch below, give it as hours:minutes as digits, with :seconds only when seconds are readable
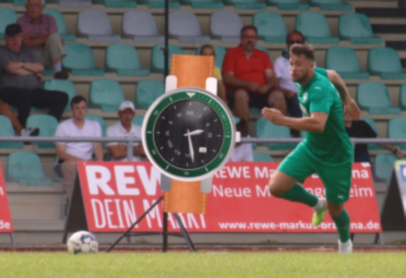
2:28
